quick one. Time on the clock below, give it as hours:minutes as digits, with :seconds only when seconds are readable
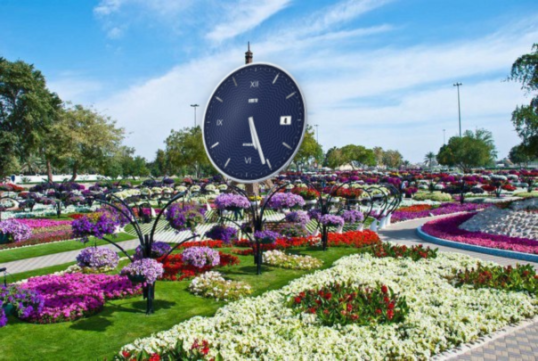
5:26
